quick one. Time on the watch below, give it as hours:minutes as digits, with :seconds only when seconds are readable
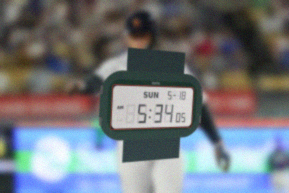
5:34
